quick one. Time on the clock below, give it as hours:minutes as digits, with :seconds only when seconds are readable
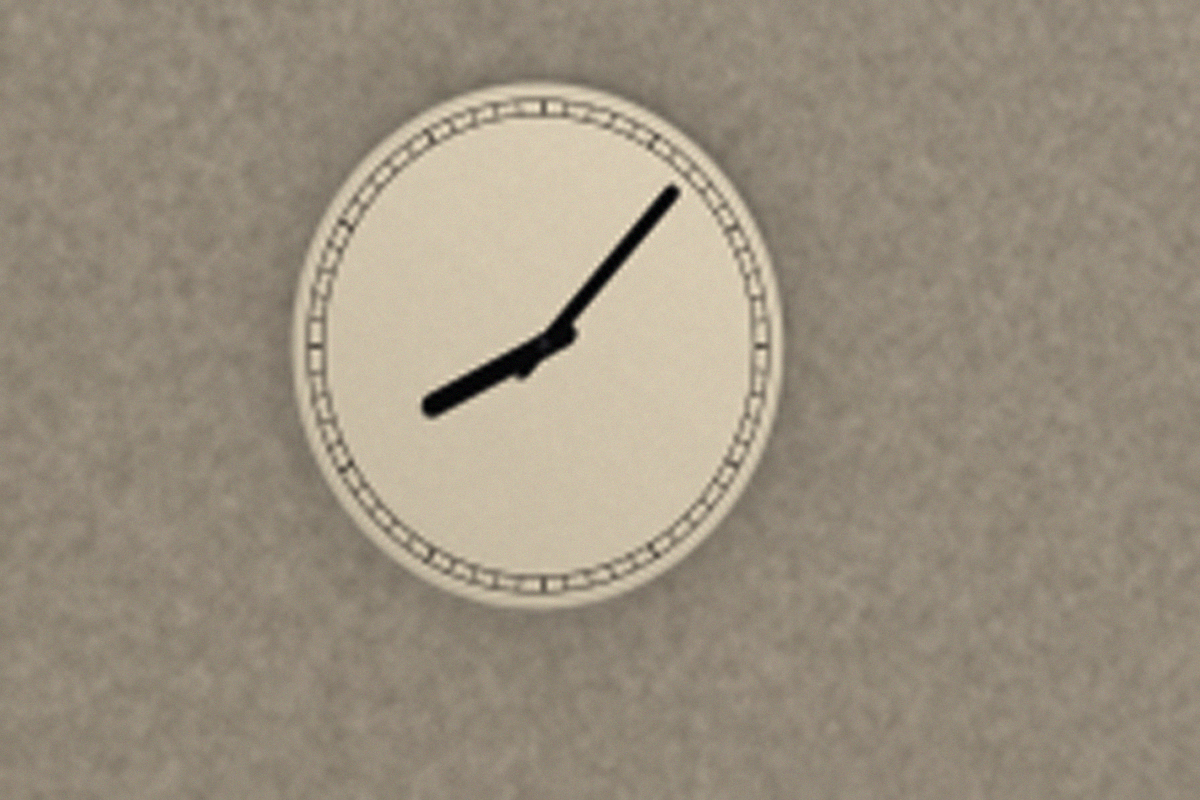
8:07
